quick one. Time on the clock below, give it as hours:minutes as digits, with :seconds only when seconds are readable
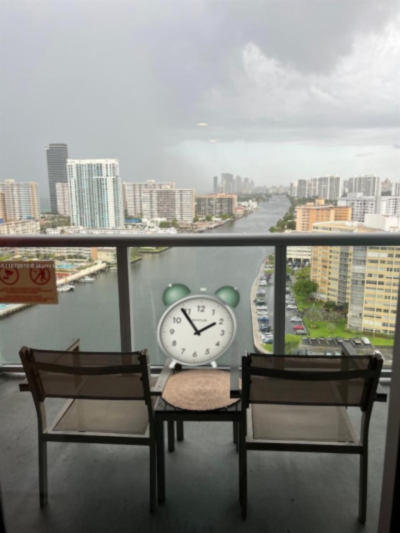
1:54
